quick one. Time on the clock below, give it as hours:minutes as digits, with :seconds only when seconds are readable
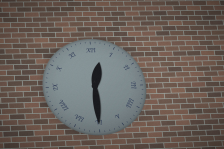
12:30
